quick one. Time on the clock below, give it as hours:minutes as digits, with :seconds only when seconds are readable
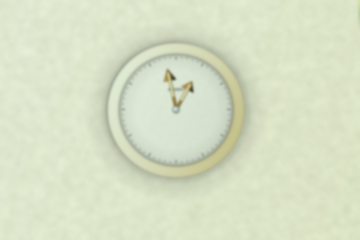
12:58
